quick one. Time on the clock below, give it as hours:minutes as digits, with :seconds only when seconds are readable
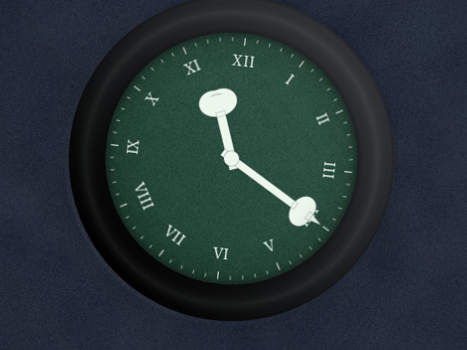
11:20
